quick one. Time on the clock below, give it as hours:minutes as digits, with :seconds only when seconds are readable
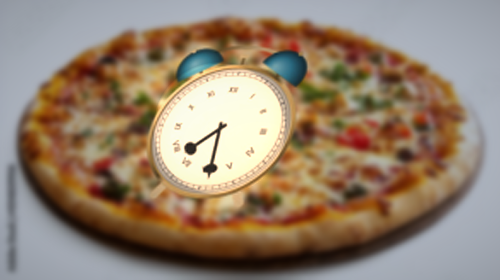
7:29
